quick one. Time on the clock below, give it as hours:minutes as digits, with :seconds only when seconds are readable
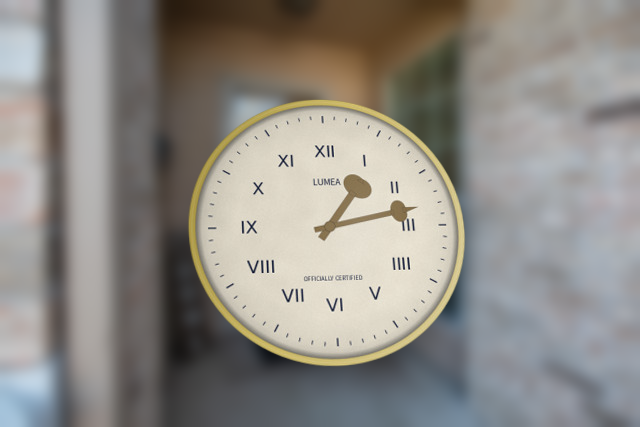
1:13
